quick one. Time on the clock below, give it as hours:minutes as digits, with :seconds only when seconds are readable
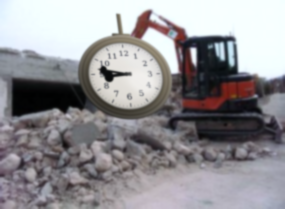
8:47
